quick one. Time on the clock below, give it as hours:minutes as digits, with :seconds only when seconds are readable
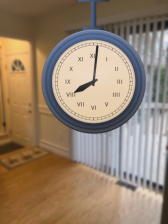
8:01
